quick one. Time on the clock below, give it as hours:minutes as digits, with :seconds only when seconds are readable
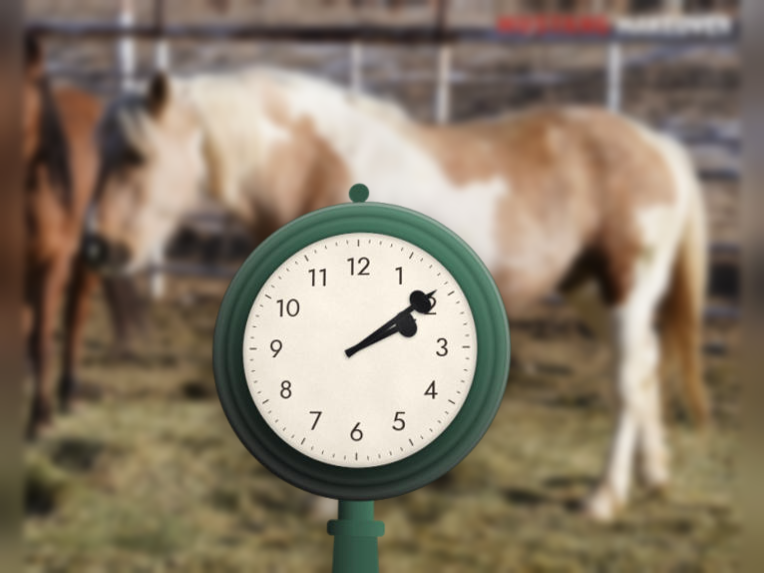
2:09
